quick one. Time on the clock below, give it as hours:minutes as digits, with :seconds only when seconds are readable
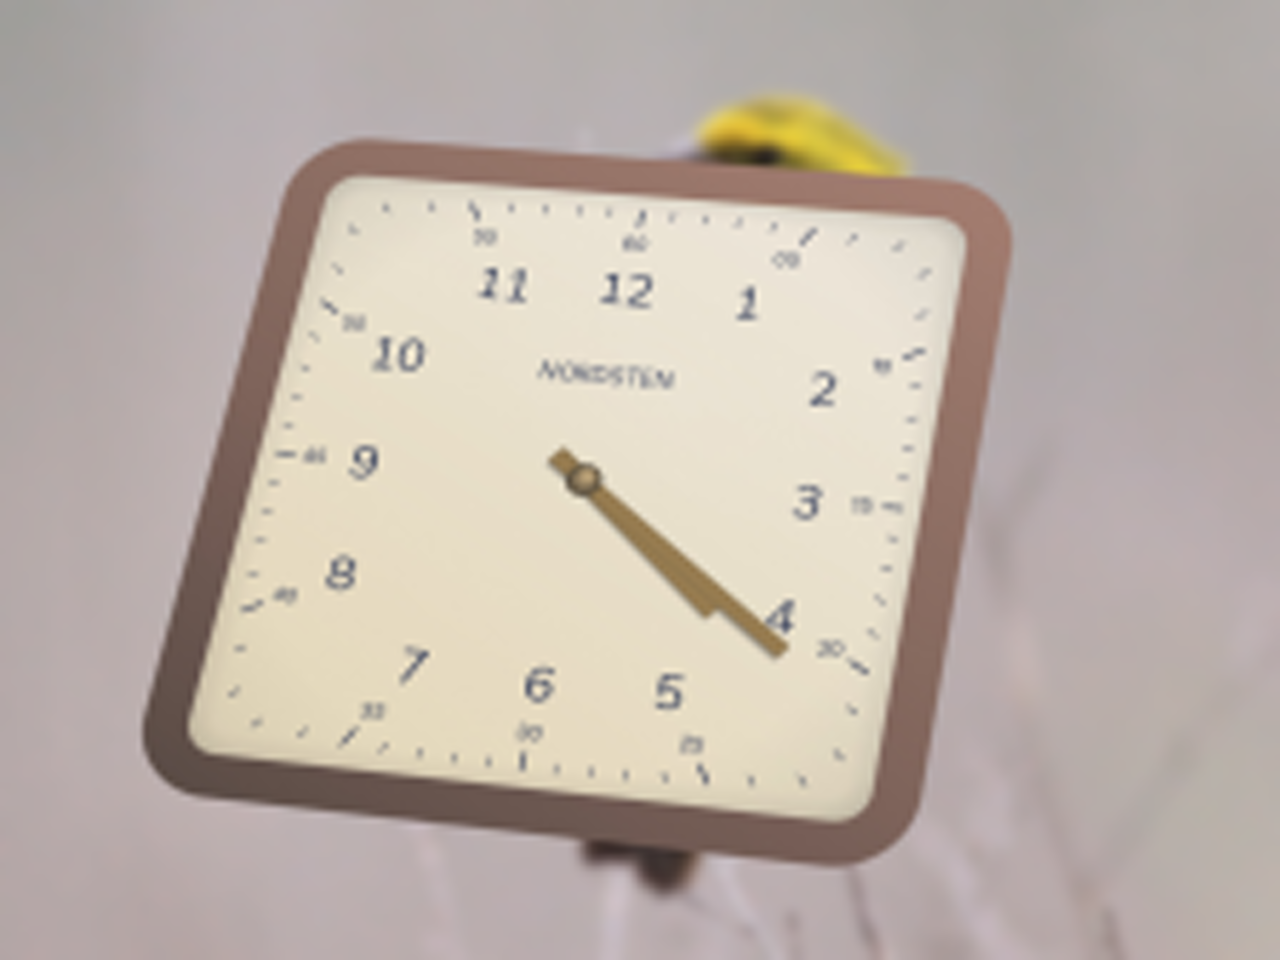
4:21
